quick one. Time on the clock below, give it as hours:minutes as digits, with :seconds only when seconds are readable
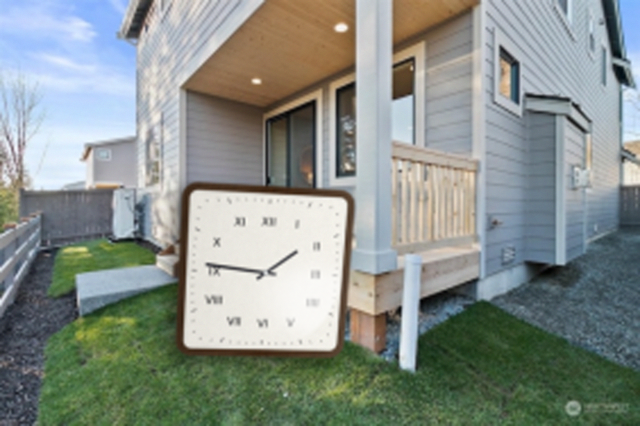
1:46
